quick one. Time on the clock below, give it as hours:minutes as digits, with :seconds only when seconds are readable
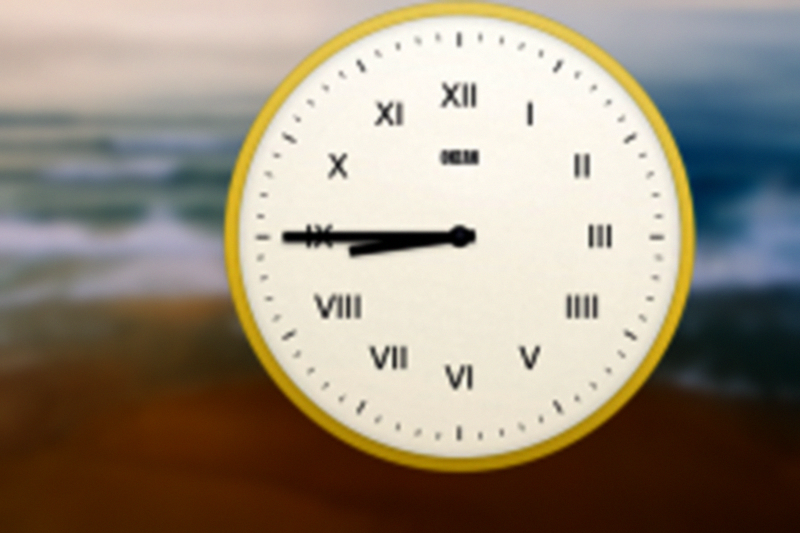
8:45
